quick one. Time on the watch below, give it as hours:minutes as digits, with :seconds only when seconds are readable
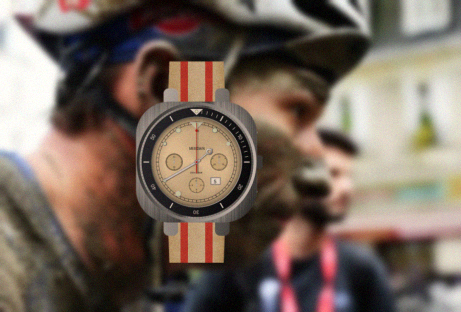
1:40
